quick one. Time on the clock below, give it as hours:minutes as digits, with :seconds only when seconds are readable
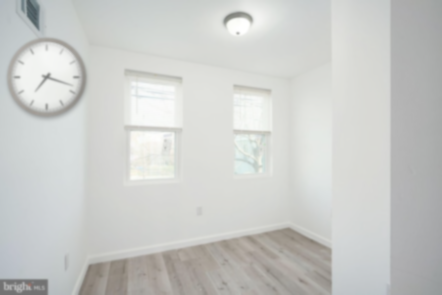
7:18
